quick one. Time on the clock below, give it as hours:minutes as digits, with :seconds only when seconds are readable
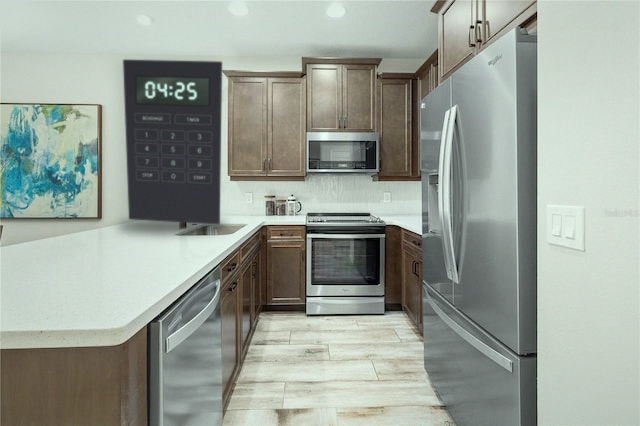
4:25
